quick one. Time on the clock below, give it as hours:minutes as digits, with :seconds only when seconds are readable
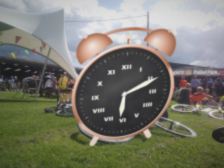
6:11
